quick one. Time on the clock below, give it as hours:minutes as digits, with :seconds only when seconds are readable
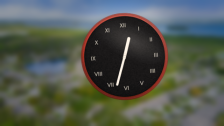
12:33
